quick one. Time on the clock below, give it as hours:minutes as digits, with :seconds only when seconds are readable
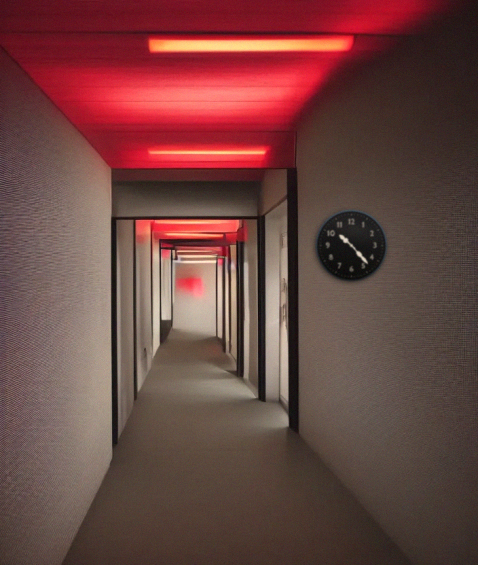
10:23
